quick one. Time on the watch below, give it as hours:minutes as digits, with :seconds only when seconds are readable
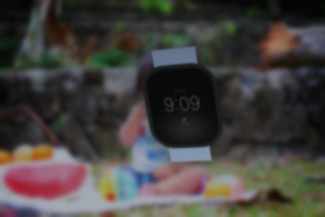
9:09
